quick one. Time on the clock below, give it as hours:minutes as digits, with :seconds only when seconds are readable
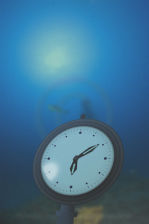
6:09
